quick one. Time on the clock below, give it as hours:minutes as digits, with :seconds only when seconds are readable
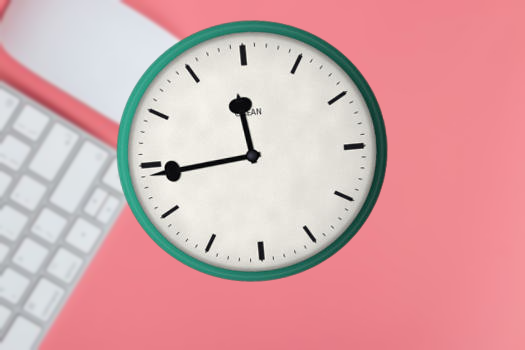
11:44
